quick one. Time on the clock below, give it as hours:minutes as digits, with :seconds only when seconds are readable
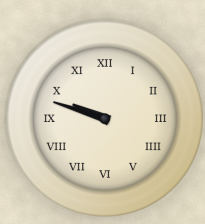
9:48
